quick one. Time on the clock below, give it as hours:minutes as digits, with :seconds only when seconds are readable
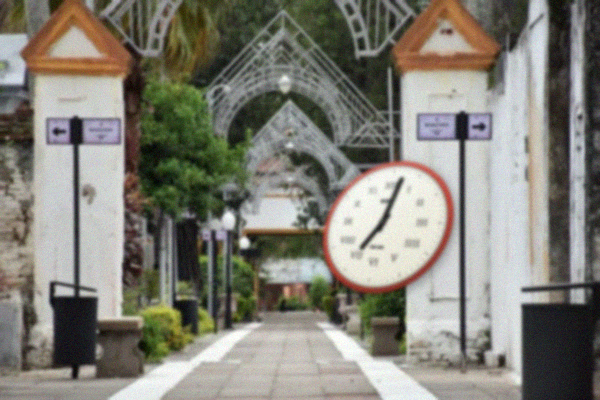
7:02
